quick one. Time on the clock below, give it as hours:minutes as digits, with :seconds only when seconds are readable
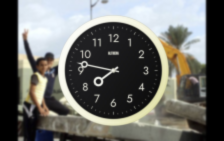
7:47
